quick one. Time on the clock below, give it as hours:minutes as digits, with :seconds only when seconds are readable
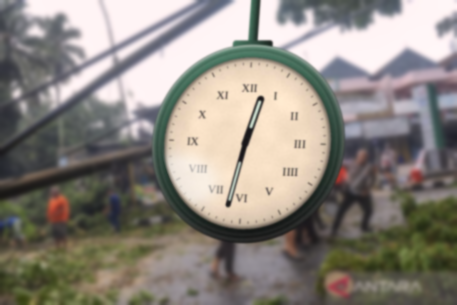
12:32
